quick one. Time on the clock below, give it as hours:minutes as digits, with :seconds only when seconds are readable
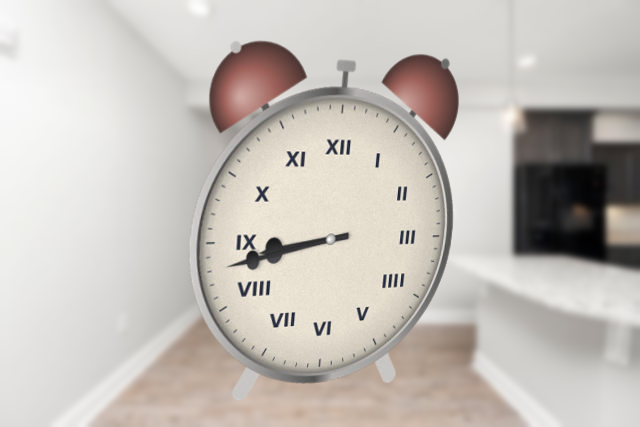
8:43
